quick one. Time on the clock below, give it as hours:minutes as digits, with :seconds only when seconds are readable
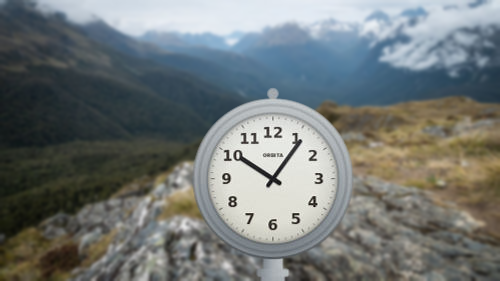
10:06
